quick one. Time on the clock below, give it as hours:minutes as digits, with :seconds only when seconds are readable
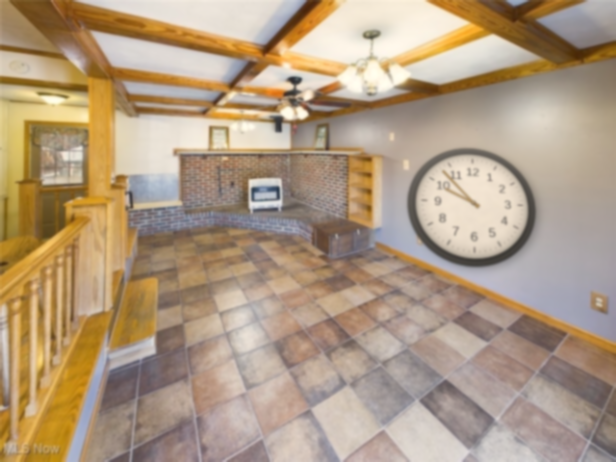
9:53
